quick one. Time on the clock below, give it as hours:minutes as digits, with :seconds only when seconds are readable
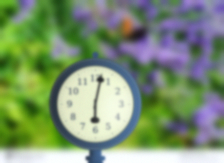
6:02
